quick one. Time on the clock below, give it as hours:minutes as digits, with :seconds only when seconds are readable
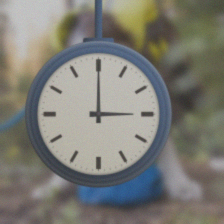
3:00
